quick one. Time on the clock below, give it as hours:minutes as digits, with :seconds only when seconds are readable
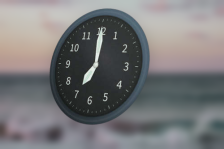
7:00
